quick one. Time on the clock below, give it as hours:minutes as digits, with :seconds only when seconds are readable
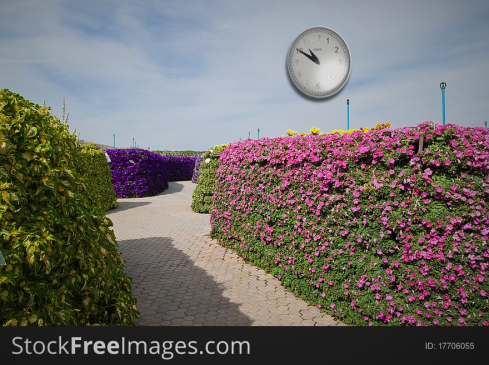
10:50
